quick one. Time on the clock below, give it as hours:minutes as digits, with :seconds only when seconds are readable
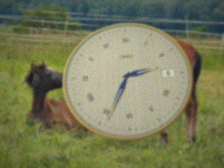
2:34
